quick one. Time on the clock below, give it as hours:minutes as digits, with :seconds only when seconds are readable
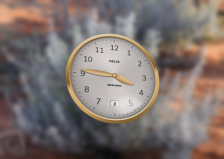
3:46
